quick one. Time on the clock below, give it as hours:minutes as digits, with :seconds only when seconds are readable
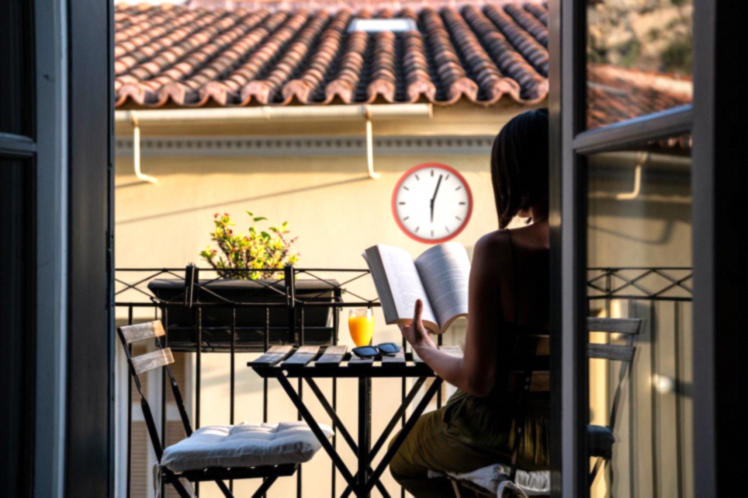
6:03
